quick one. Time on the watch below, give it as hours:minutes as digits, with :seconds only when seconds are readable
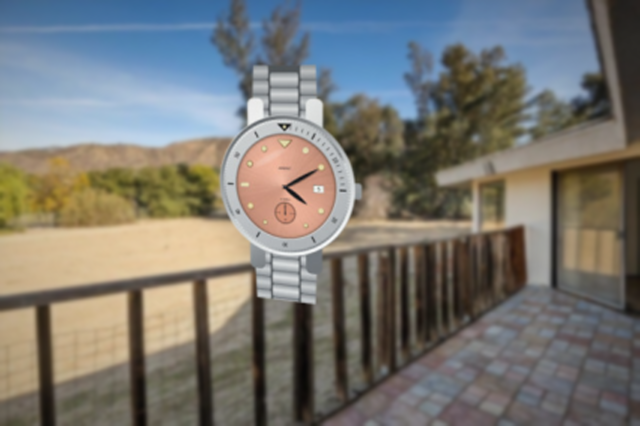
4:10
